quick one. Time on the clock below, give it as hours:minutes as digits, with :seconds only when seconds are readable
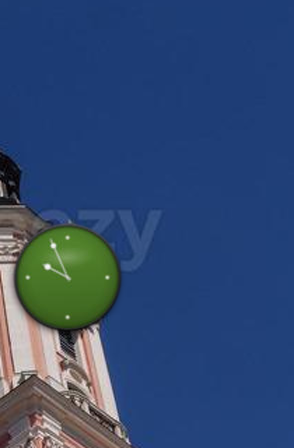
9:56
